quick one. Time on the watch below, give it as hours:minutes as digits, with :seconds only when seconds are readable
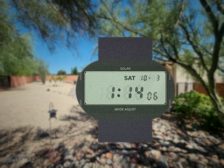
1:14:06
